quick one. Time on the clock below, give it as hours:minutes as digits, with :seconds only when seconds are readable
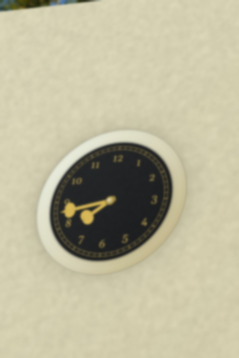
7:43
